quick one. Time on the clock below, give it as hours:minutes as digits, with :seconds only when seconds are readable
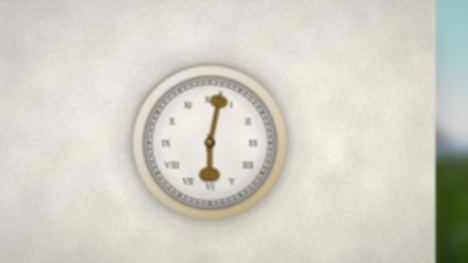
6:02
